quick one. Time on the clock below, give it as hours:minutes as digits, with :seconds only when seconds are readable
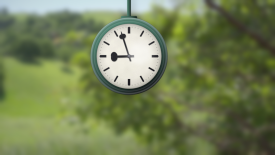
8:57
